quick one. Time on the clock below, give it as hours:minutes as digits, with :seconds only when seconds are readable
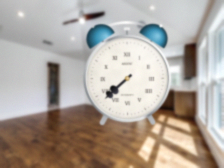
7:38
